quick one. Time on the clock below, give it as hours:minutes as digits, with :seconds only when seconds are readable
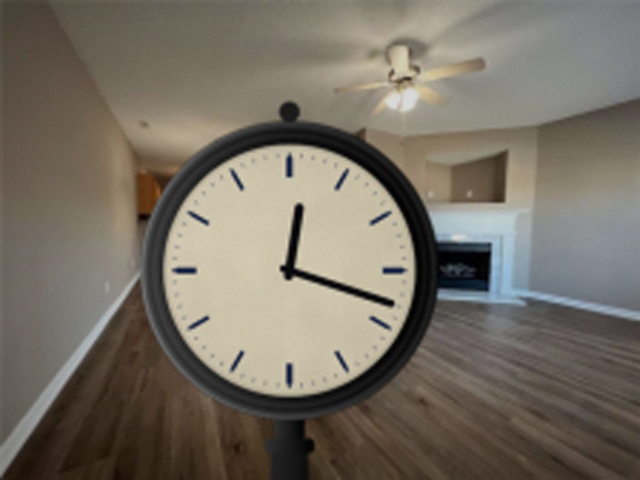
12:18
